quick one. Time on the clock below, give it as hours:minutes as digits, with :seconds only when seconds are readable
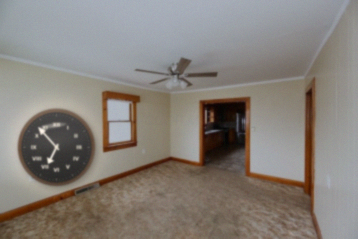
6:53
